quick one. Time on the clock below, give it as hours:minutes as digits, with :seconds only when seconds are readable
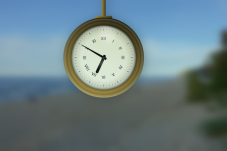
6:50
